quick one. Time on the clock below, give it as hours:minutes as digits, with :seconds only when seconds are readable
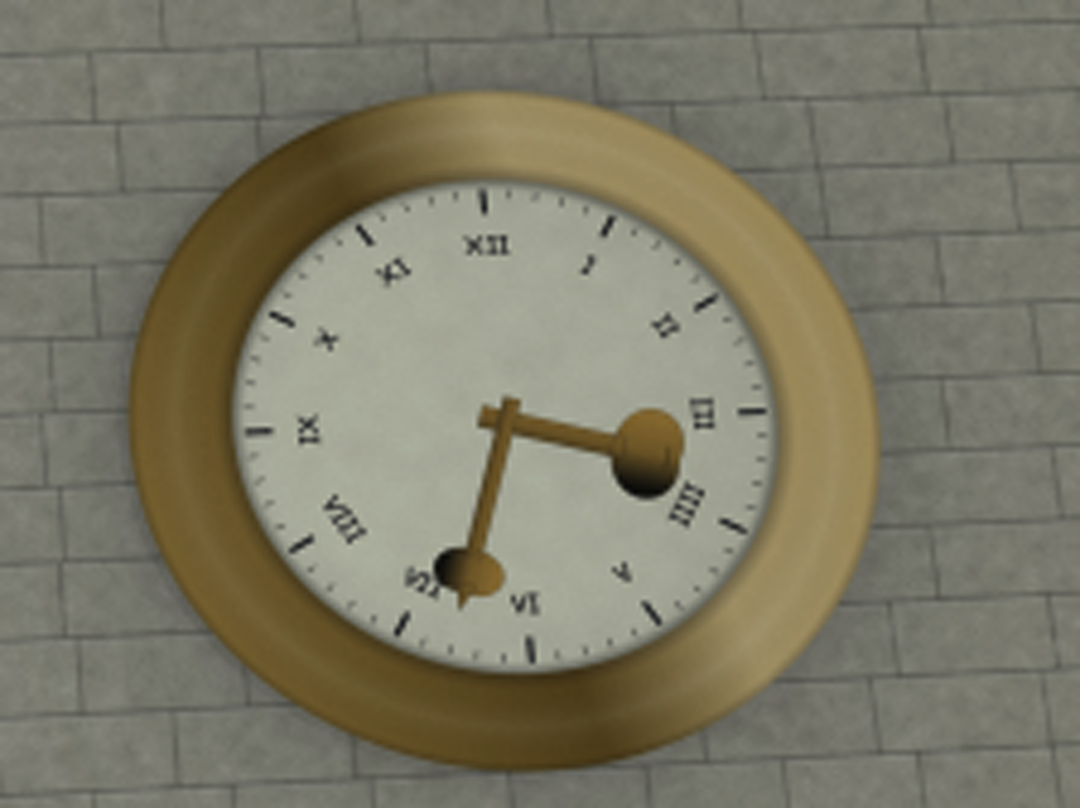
3:33
